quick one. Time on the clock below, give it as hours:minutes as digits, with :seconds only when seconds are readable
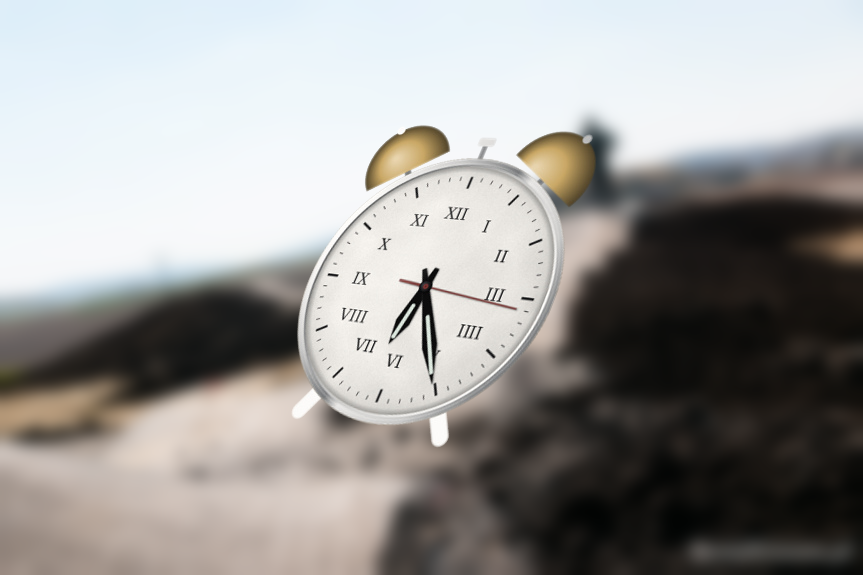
6:25:16
